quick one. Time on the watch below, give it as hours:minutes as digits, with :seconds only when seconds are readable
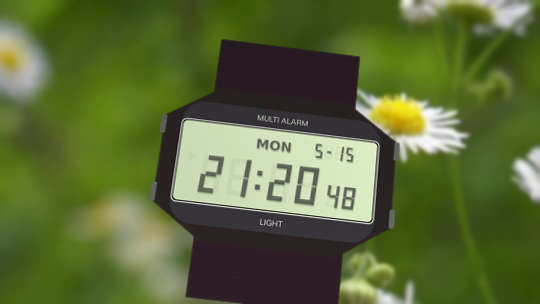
21:20:48
